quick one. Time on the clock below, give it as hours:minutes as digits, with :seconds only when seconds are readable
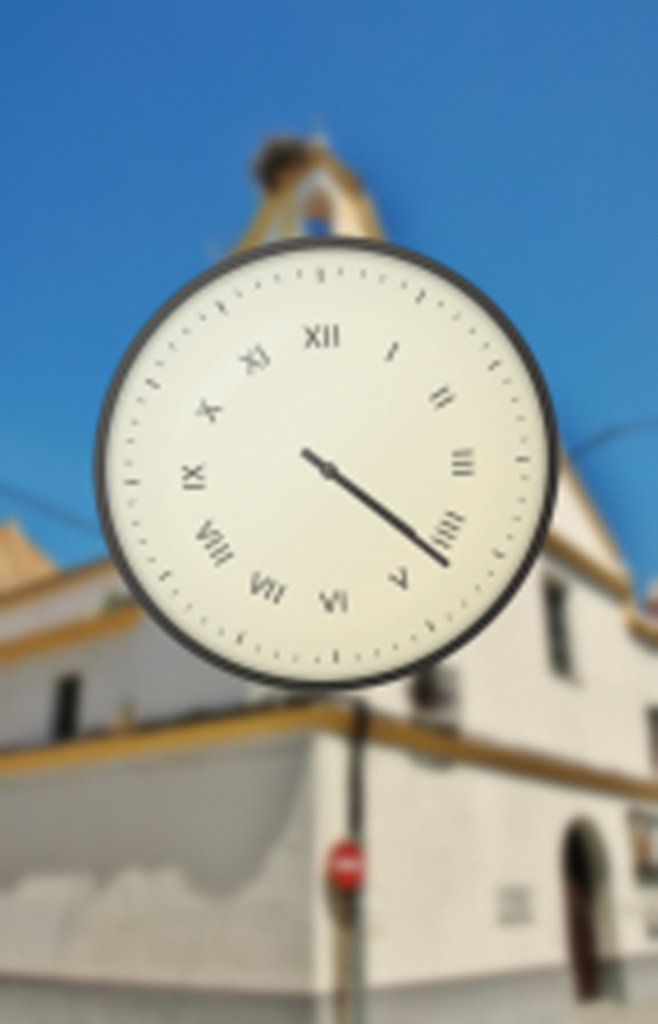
4:22
